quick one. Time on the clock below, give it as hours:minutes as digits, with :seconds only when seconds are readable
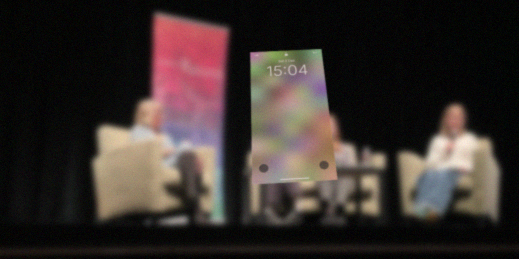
15:04
